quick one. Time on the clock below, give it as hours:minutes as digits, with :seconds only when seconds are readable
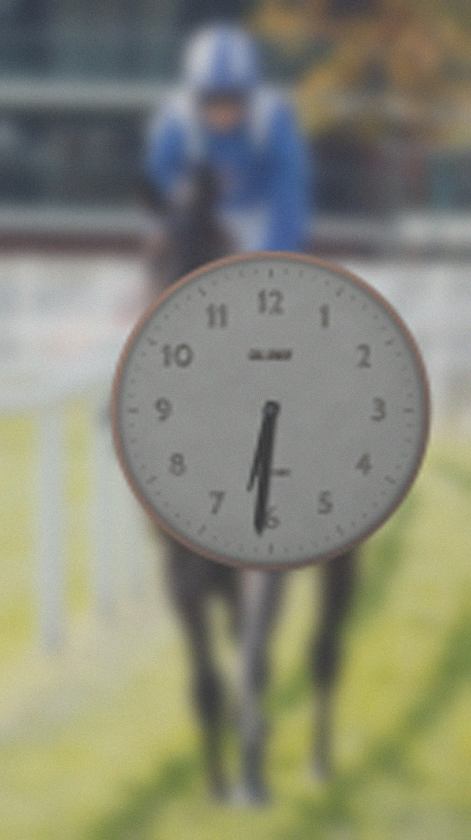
6:31
